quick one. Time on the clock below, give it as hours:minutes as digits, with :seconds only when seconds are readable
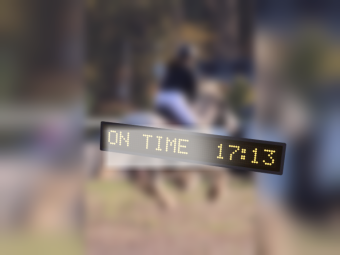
17:13
